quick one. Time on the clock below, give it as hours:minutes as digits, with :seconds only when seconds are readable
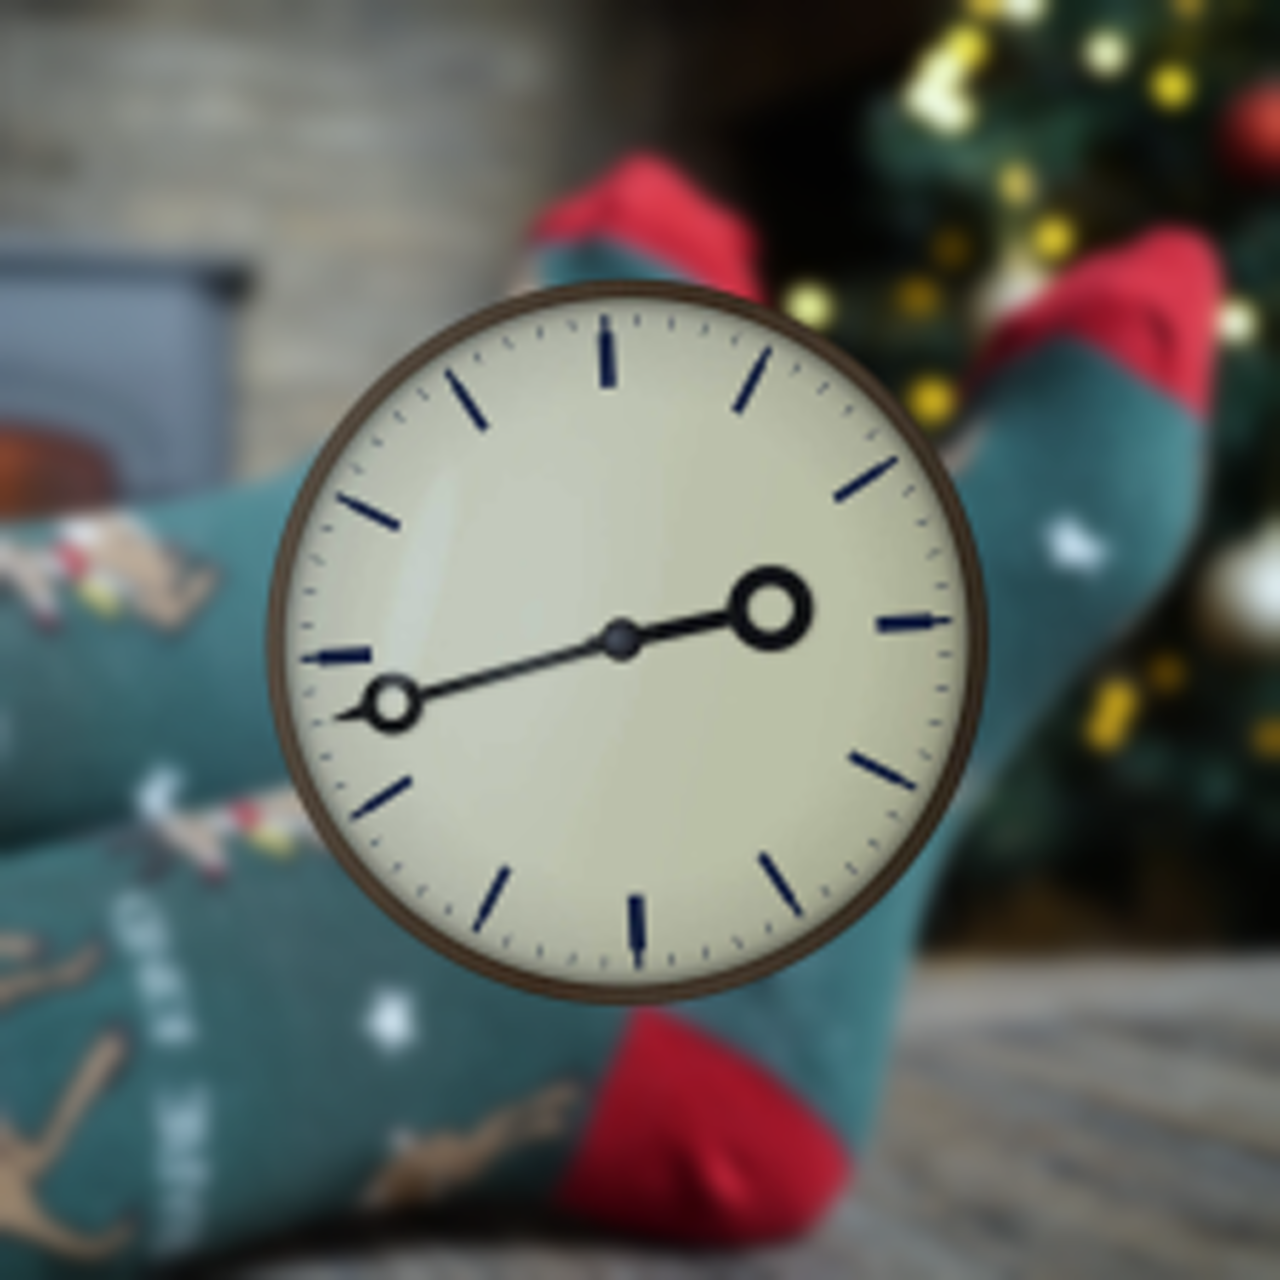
2:43
